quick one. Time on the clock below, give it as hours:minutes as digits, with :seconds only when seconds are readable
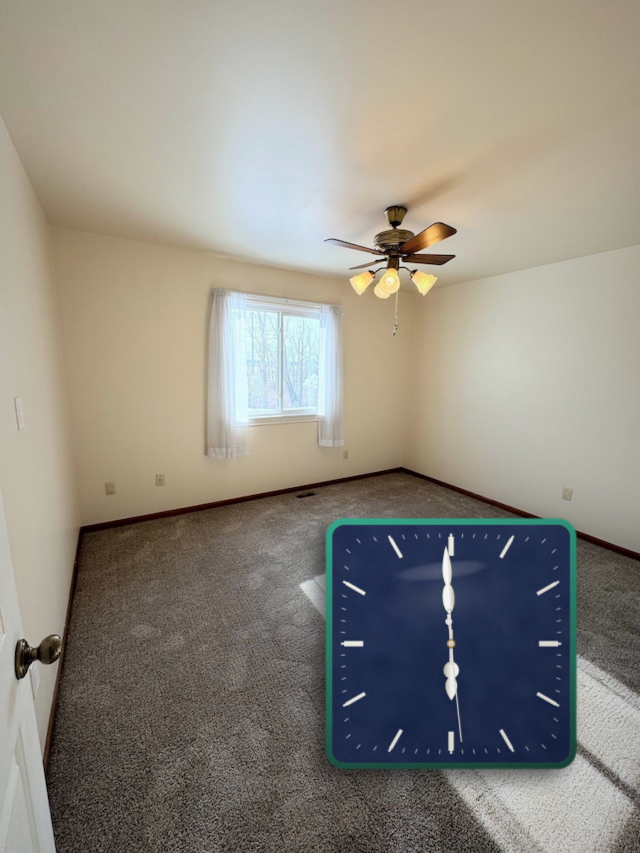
5:59:29
